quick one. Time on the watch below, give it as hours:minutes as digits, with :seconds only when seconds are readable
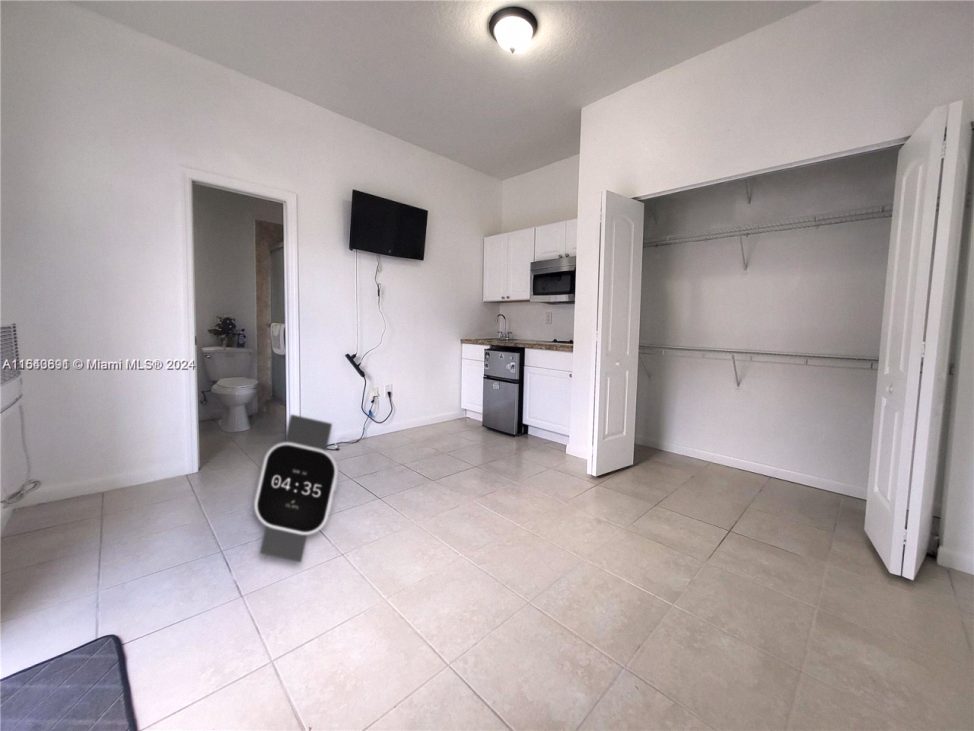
4:35
